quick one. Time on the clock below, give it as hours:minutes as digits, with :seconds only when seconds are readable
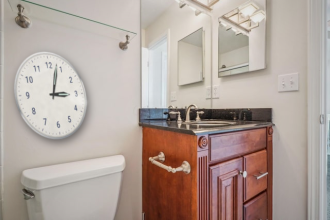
3:03
